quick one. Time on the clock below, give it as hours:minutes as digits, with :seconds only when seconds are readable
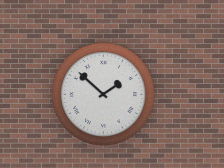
1:52
